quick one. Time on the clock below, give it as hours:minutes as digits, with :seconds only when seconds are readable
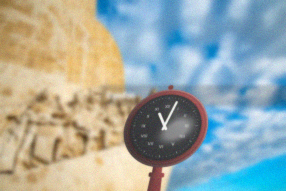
11:03
